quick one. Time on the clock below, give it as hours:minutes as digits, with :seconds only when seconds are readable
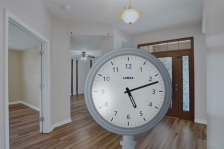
5:12
